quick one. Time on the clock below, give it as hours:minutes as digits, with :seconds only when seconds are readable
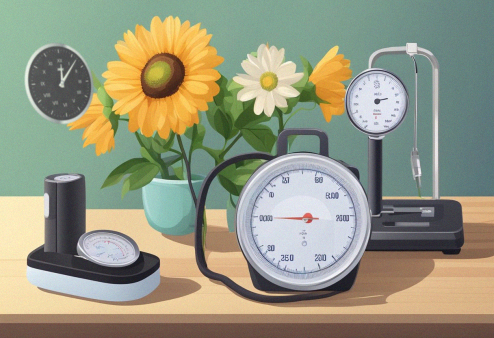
12:07
